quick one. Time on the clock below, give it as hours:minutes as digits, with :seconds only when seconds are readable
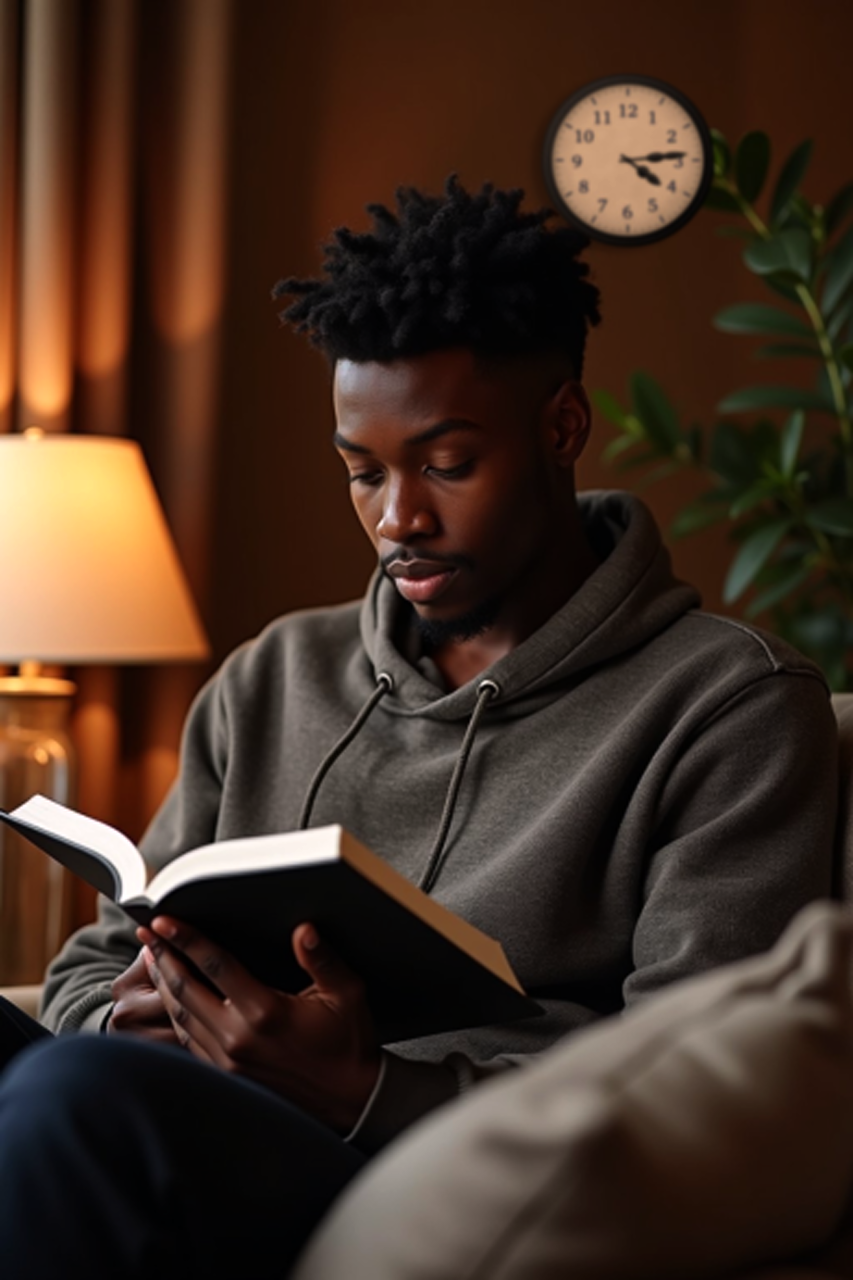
4:14
